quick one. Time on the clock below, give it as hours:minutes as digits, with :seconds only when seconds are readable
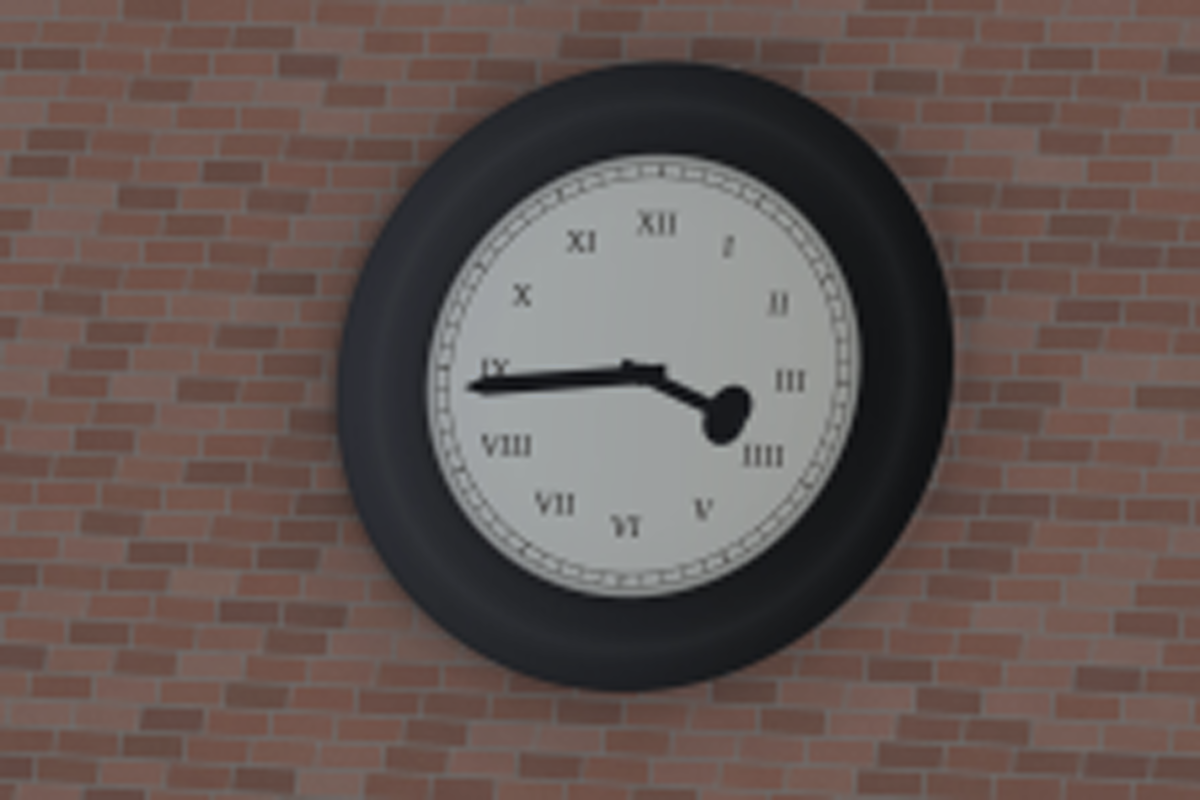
3:44
